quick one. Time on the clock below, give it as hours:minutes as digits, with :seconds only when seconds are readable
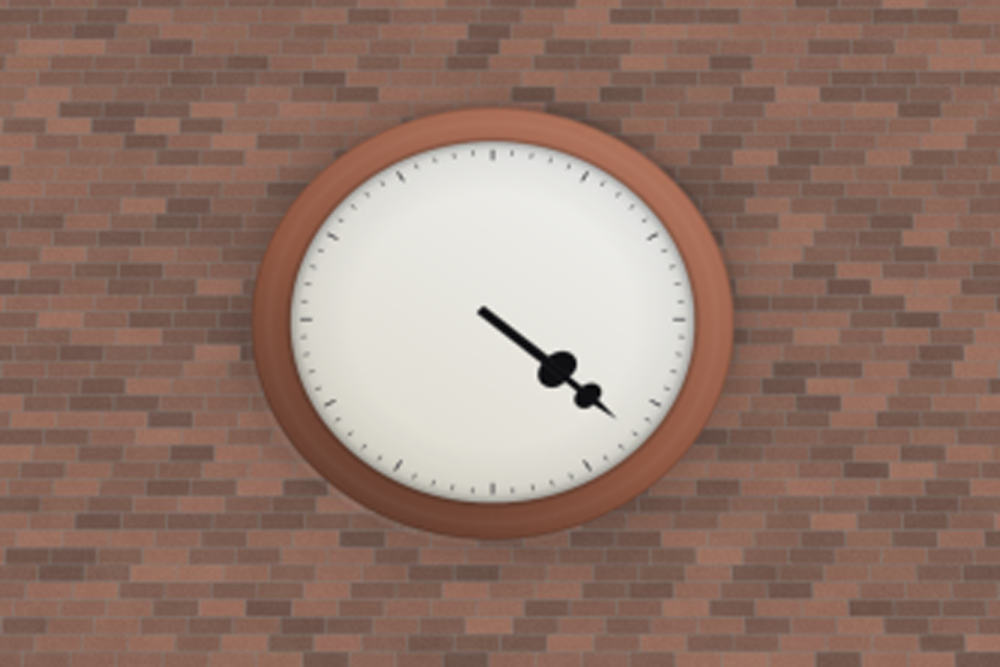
4:22
